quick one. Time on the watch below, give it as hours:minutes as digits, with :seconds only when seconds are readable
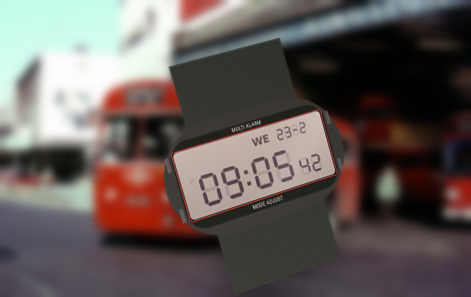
9:05:42
